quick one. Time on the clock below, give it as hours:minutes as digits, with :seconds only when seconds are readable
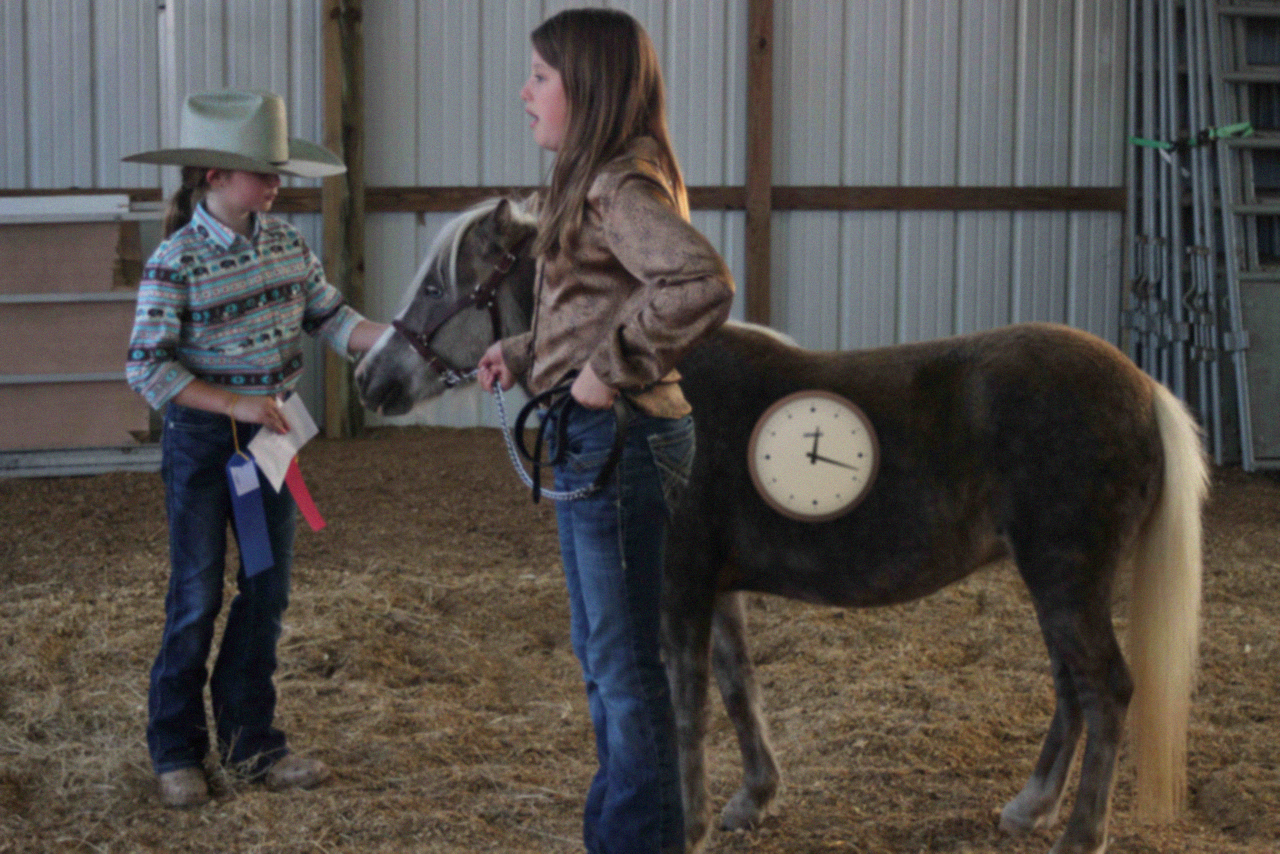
12:18
